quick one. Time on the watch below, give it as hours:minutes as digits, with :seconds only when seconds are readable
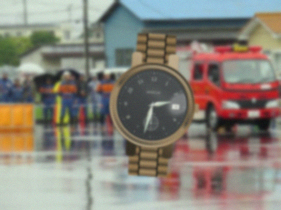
2:32
